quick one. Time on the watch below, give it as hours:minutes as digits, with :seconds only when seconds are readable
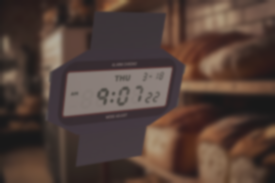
9:07:22
